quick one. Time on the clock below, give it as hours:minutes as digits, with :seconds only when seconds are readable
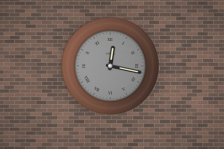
12:17
